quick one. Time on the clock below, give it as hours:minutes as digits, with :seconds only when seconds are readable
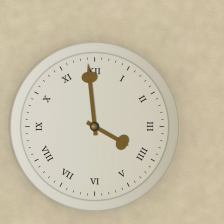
3:59
